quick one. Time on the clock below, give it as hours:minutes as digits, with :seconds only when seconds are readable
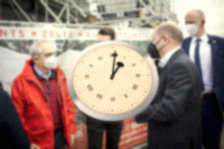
1:01
